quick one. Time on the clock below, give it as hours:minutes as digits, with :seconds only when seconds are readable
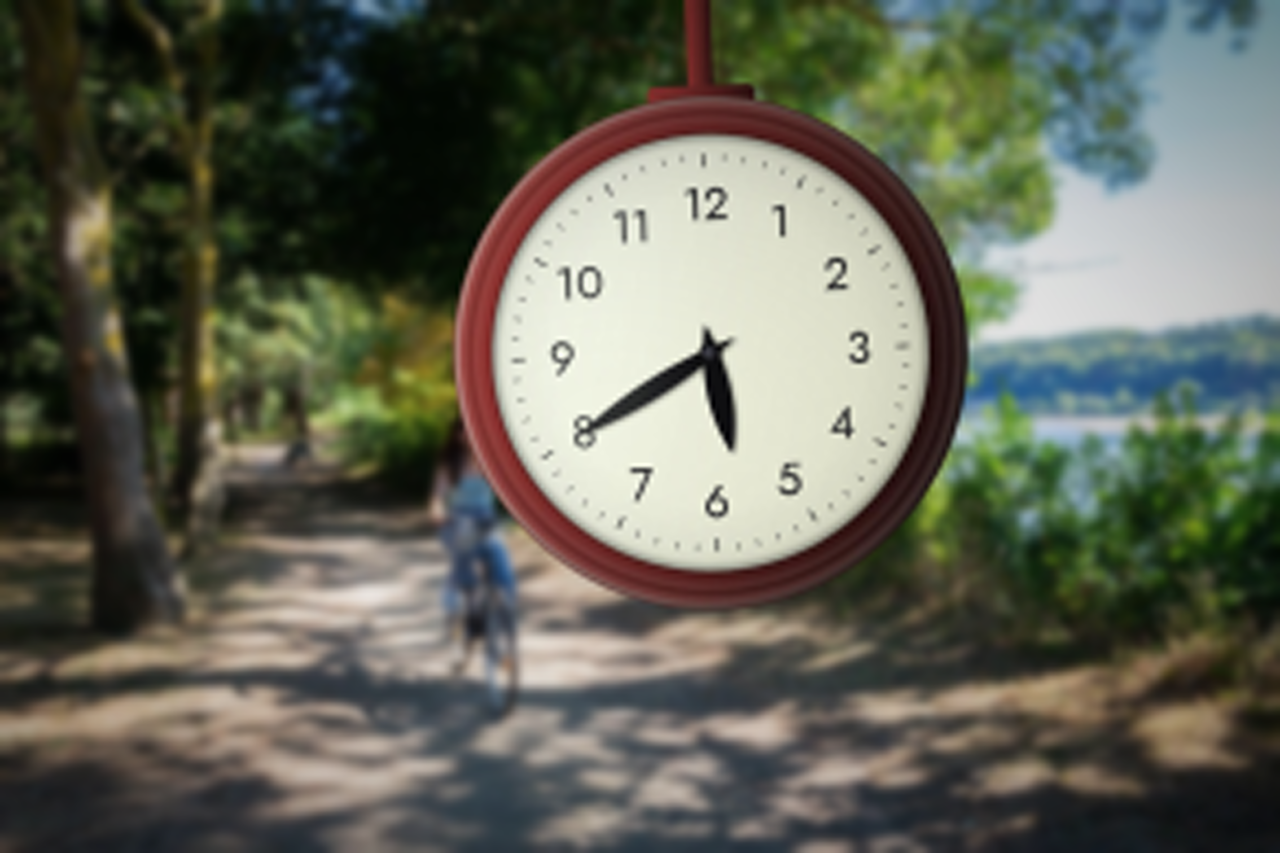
5:40
